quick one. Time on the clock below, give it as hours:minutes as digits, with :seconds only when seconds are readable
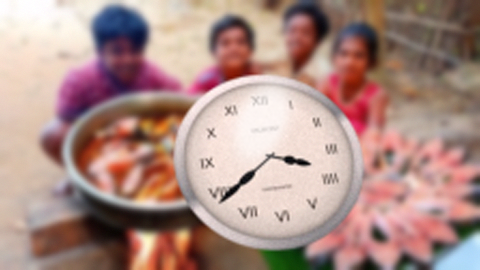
3:39
